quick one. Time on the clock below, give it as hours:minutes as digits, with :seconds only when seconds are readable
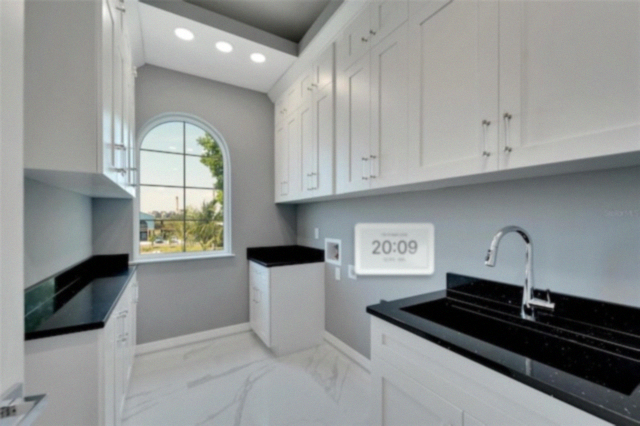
20:09
